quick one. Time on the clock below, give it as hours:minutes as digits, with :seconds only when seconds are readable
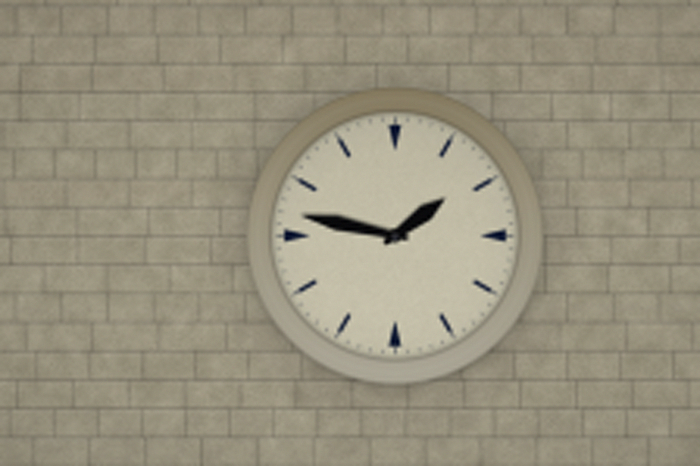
1:47
